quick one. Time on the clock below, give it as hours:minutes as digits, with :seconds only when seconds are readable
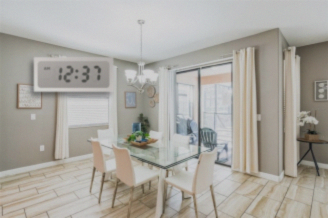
12:37
